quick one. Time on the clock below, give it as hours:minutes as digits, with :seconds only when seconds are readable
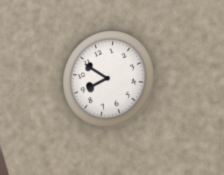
8:54
